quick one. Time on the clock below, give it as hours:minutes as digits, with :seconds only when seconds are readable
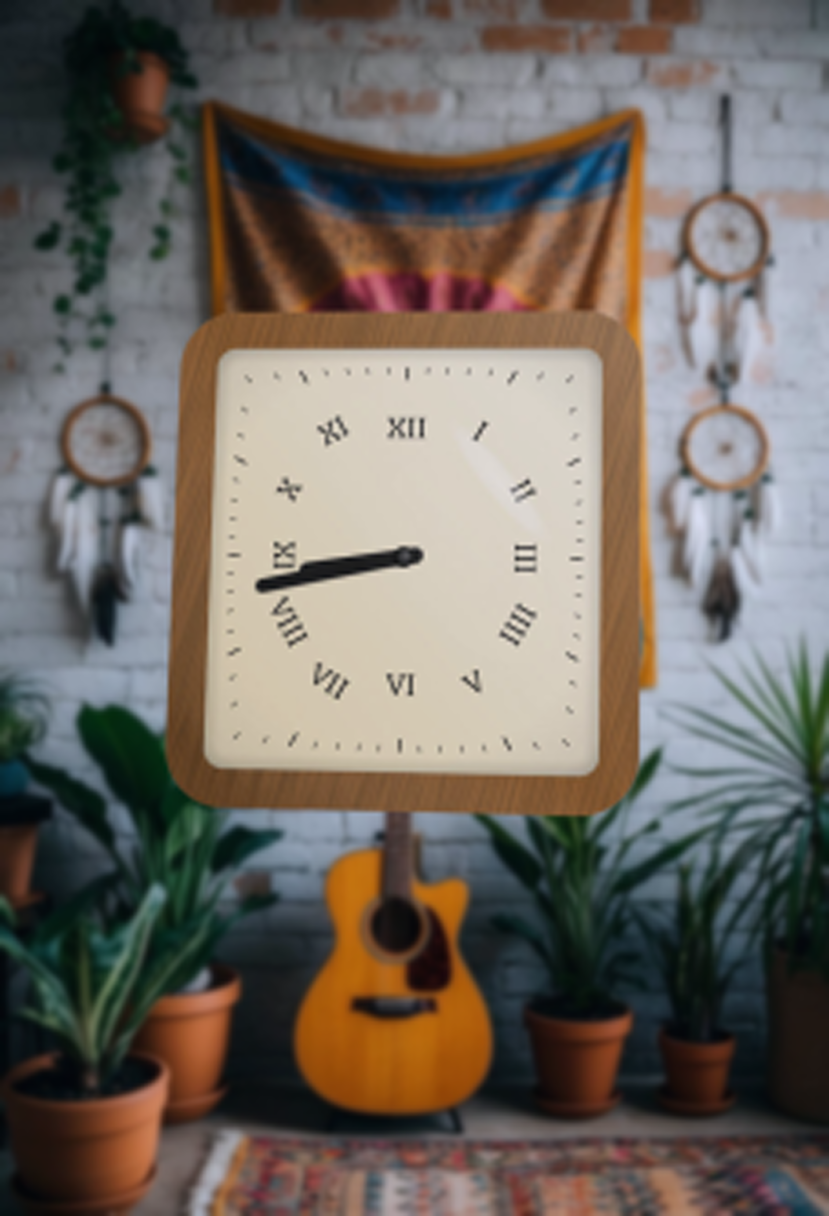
8:43
